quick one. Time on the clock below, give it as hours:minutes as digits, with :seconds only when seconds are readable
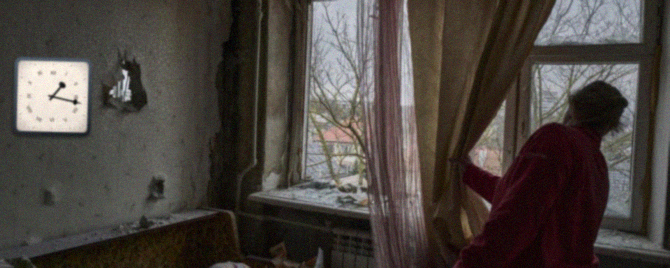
1:17
